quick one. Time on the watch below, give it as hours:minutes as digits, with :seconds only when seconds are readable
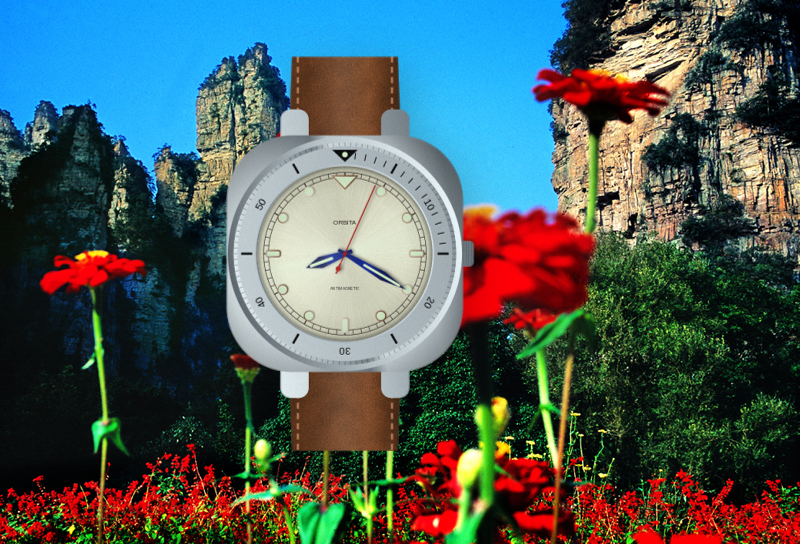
8:20:04
